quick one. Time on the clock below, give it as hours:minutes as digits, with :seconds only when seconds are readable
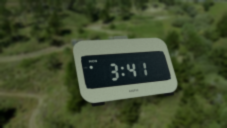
3:41
